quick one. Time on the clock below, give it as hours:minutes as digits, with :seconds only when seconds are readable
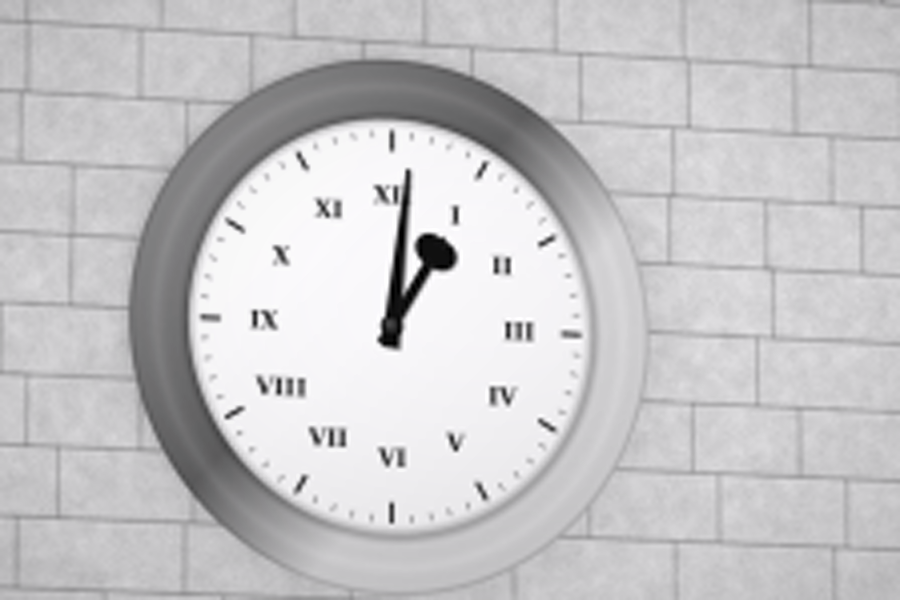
1:01
